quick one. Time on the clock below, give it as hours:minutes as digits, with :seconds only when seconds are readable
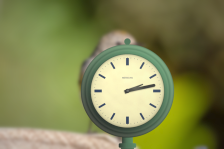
2:13
